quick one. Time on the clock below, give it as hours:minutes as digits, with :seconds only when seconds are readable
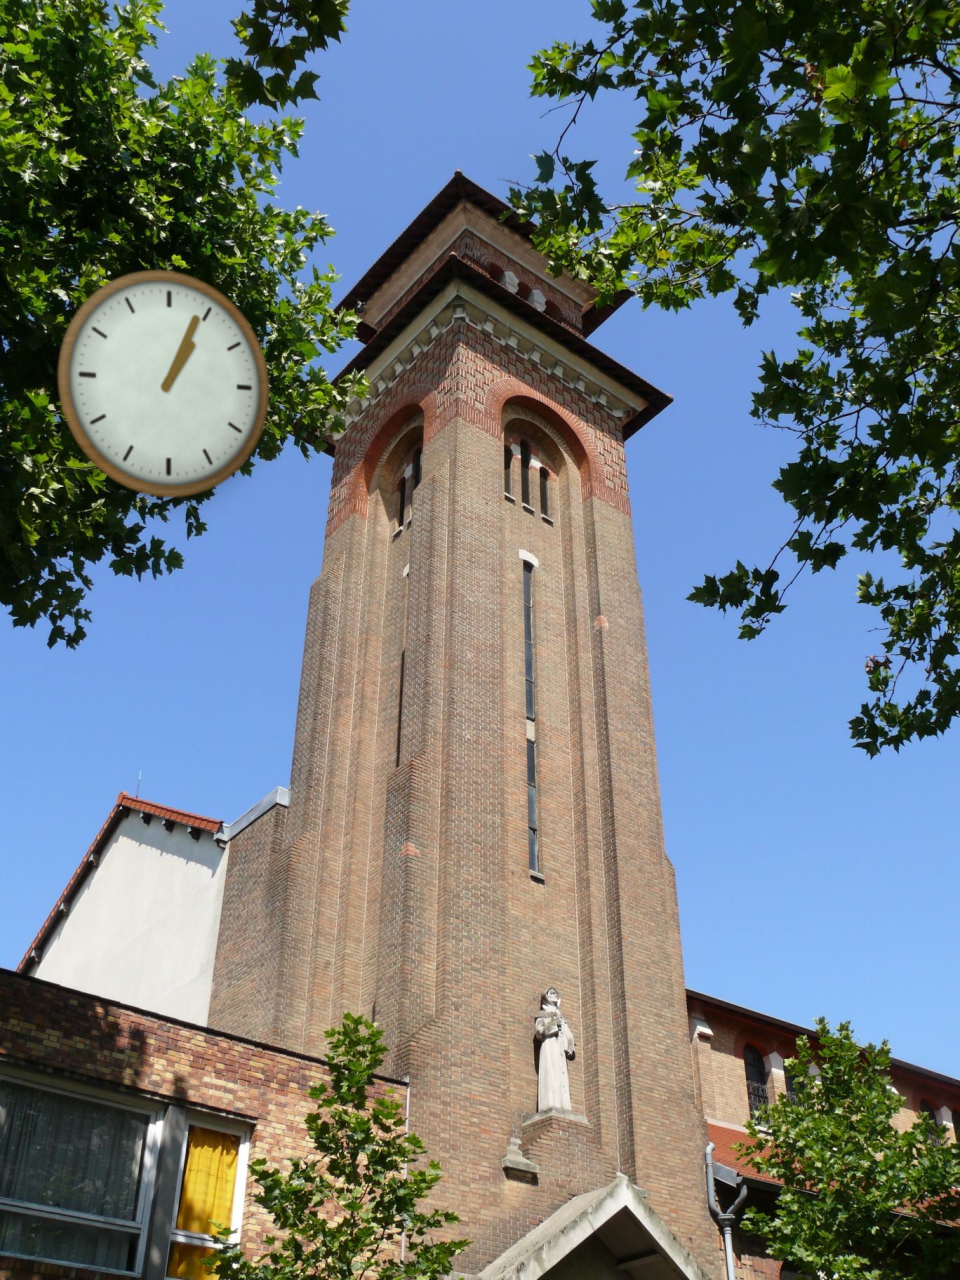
1:04
